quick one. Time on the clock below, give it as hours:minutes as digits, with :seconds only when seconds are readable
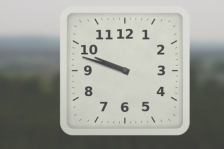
9:48
